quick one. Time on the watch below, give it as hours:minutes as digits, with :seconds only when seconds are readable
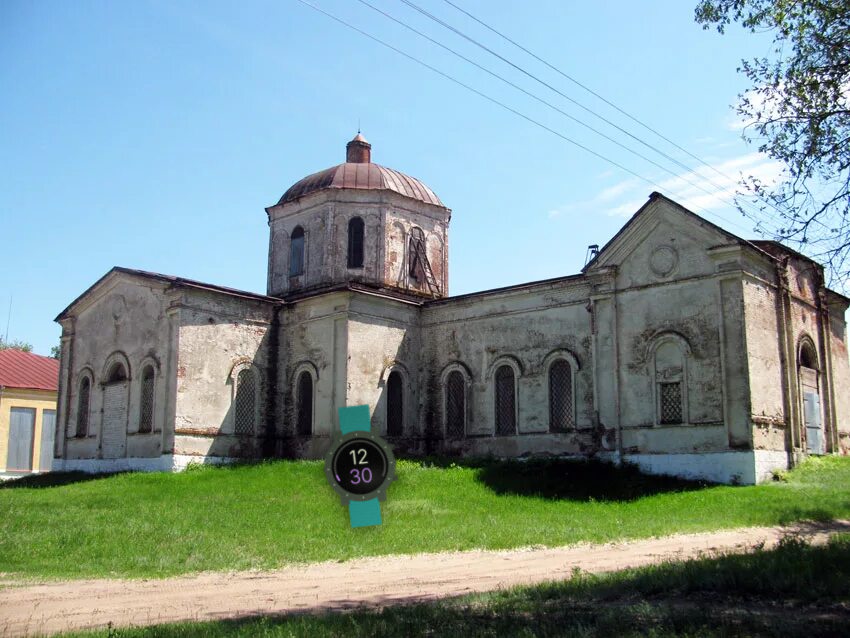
12:30
